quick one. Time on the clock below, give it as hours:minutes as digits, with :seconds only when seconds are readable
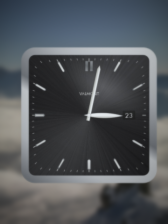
3:02
